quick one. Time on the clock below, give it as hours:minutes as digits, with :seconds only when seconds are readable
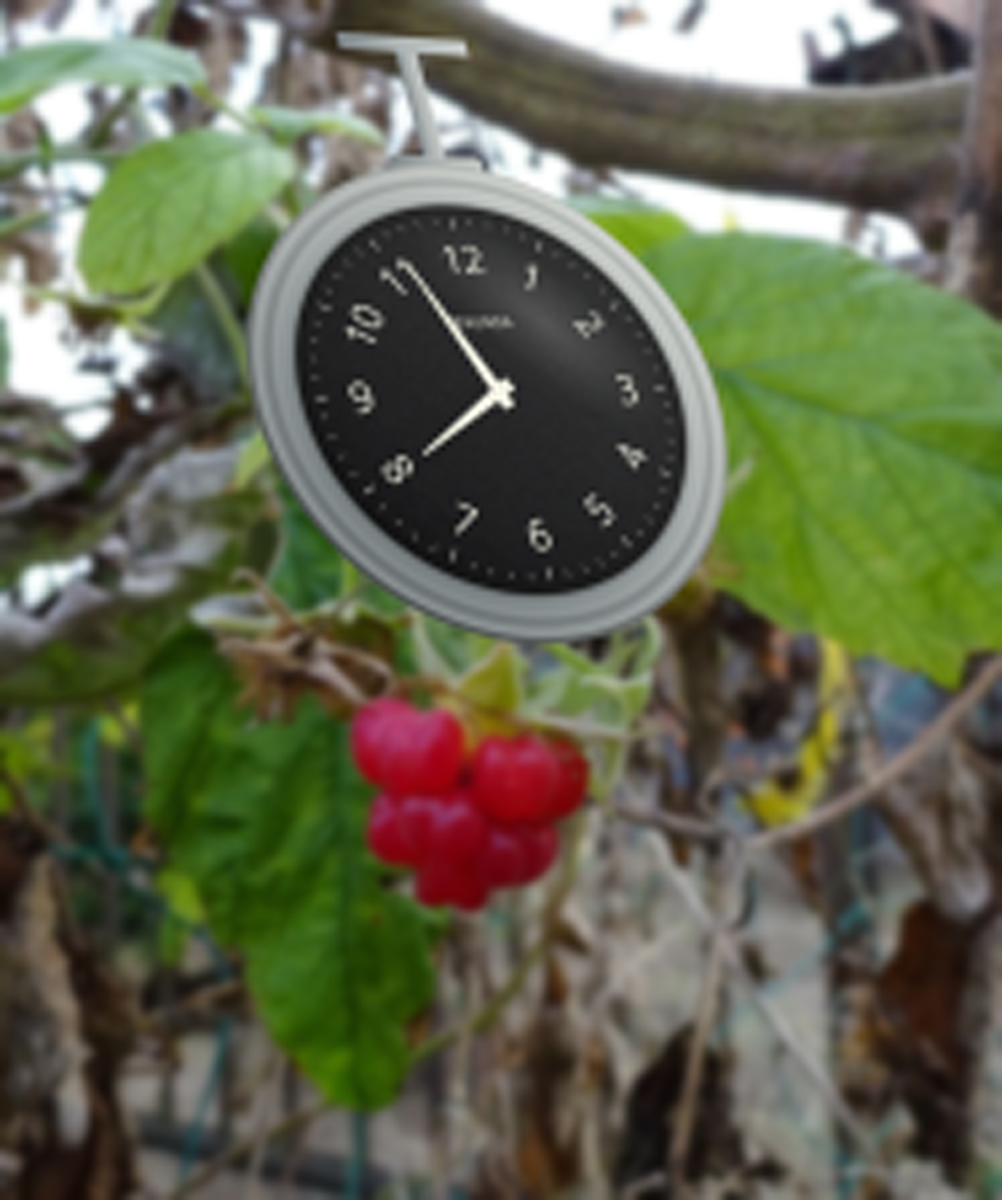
7:56
